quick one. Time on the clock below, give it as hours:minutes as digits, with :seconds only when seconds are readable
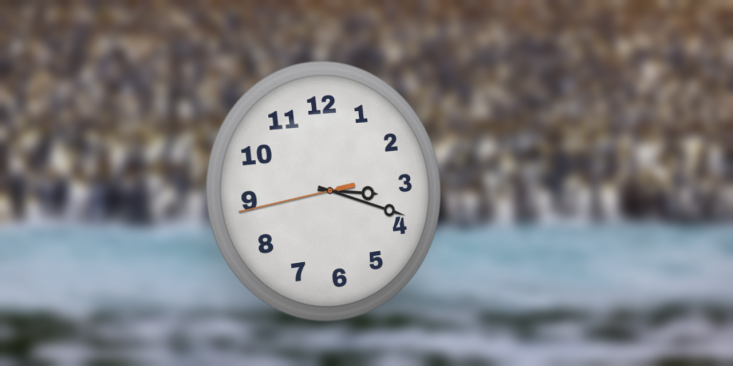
3:18:44
